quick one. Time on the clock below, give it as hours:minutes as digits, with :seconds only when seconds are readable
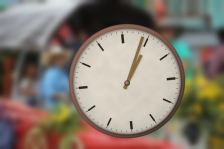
1:04
